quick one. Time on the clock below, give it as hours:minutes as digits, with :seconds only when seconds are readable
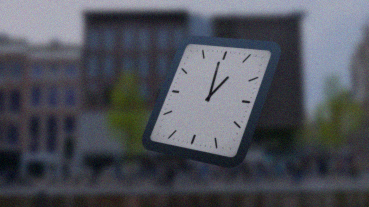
12:59
